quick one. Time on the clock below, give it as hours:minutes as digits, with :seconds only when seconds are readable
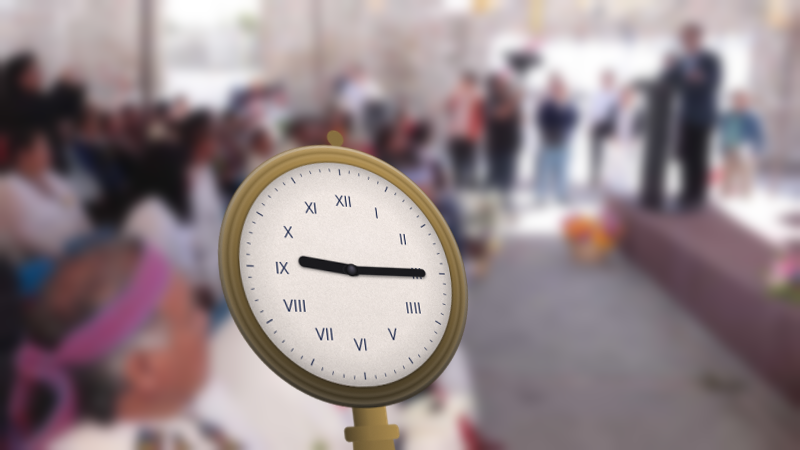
9:15
